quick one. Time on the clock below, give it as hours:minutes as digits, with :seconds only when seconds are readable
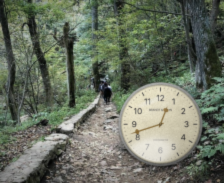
12:42
